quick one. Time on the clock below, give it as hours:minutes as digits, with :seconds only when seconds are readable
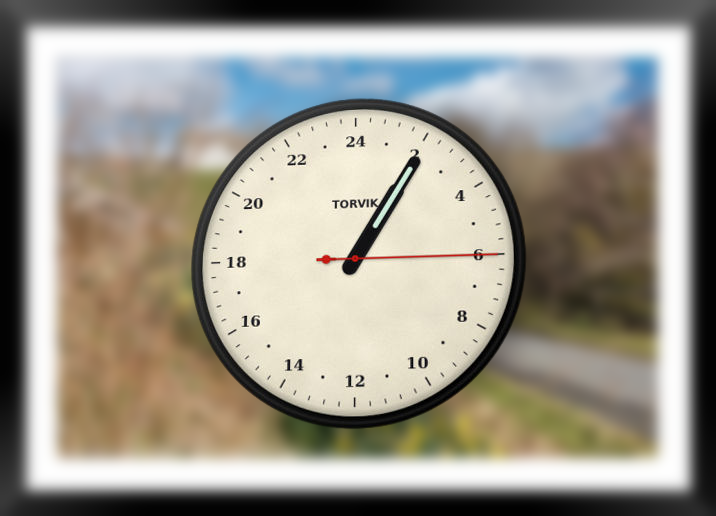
2:05:15
